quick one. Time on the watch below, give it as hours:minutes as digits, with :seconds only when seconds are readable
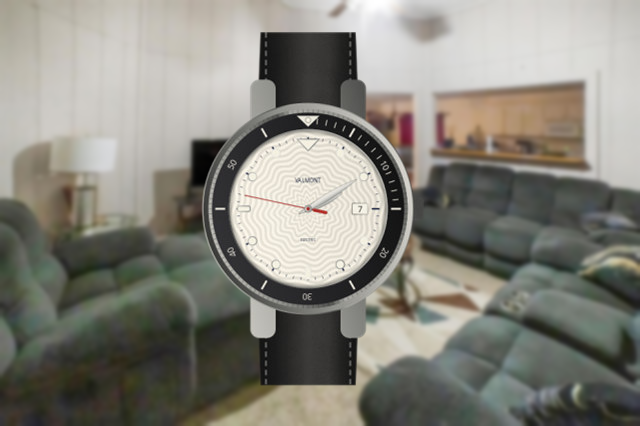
2:09:47
